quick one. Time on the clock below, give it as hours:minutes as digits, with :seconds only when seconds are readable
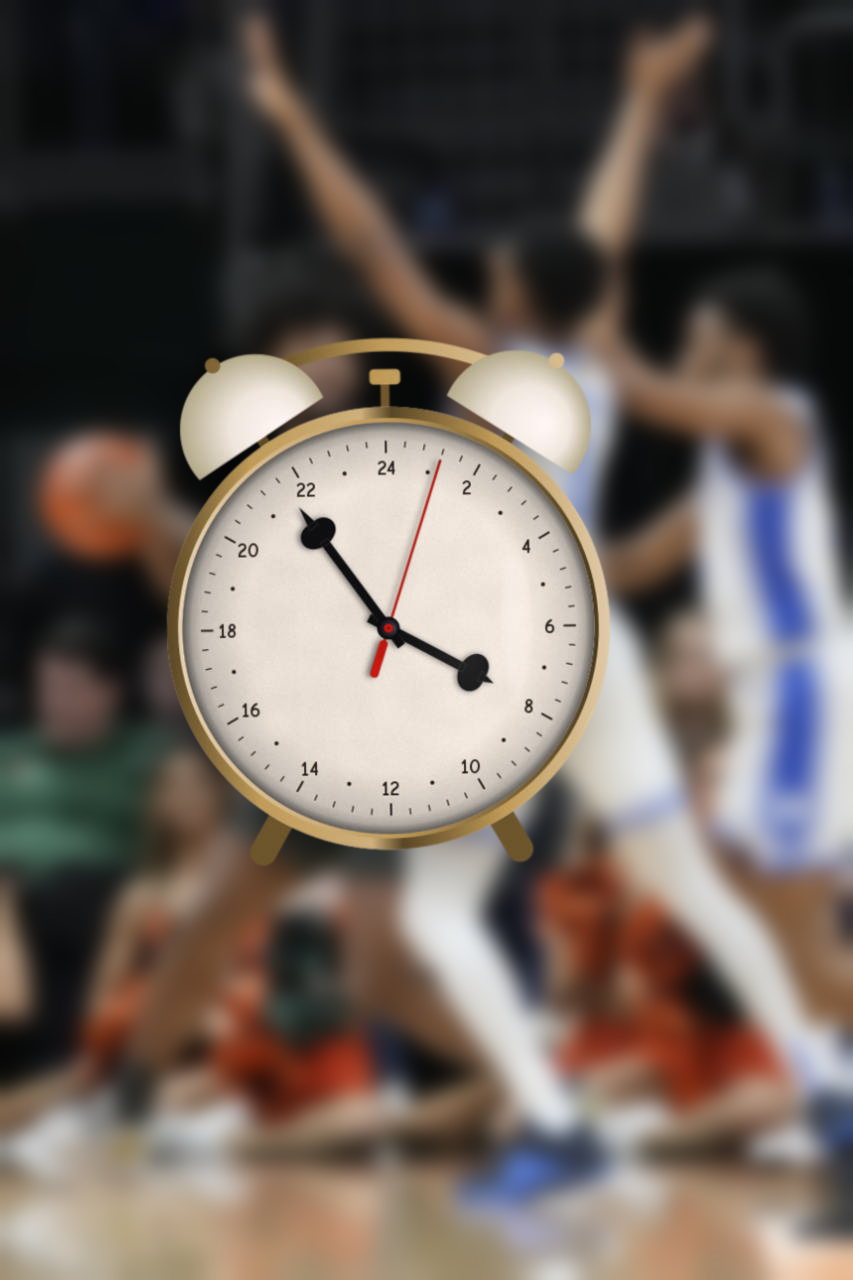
7:54:03
